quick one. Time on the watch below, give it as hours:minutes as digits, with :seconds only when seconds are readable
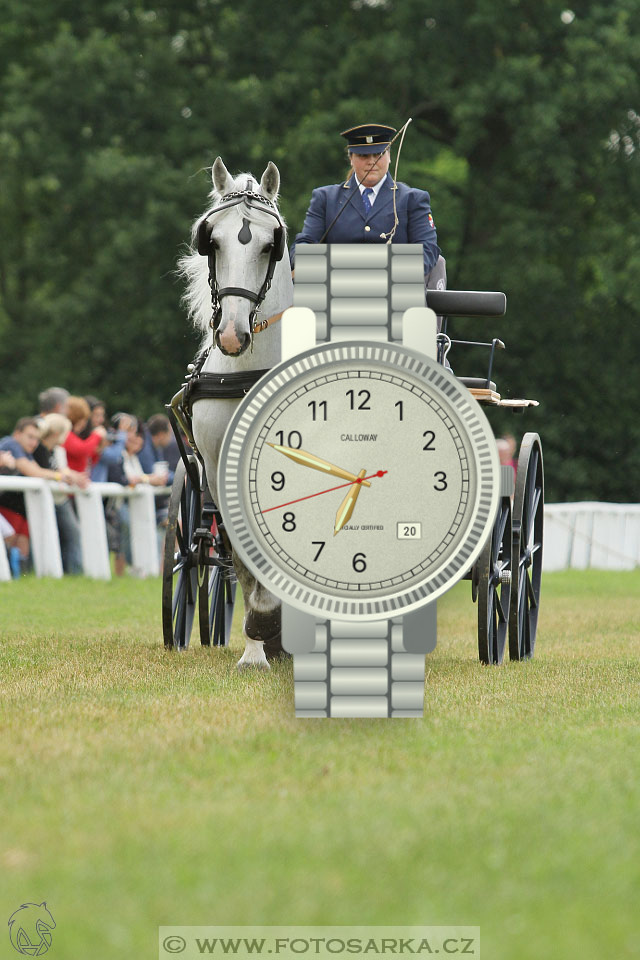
6:48:42
